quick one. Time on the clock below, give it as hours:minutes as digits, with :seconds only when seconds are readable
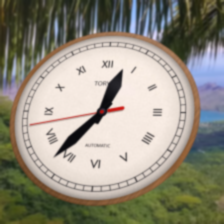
12:36:43
